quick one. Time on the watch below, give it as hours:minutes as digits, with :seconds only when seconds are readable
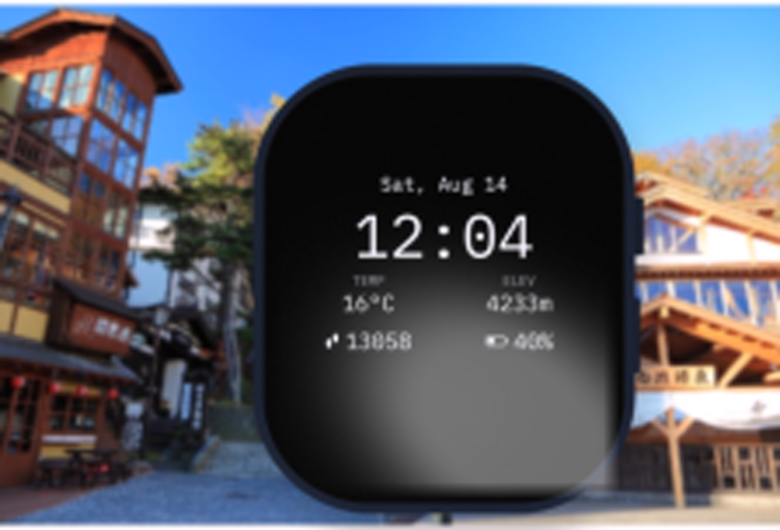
12:04
